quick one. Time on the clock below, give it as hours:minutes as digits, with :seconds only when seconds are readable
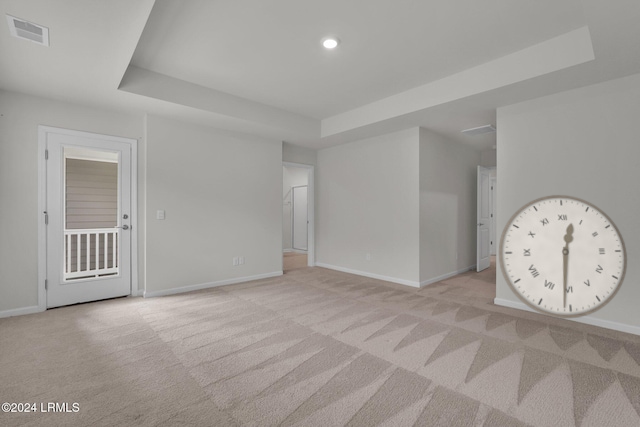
12:31
